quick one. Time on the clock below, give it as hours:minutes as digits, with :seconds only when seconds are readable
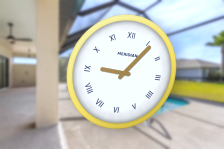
9:06
